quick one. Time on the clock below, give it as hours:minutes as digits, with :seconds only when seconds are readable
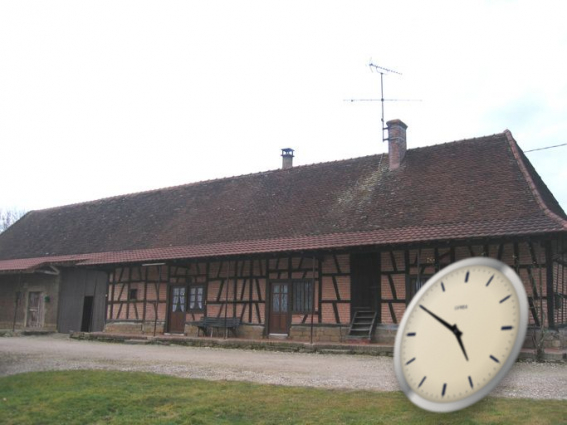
4:50
